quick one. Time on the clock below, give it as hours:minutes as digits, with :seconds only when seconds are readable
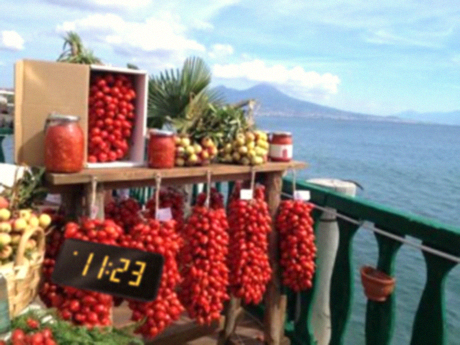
11:23
